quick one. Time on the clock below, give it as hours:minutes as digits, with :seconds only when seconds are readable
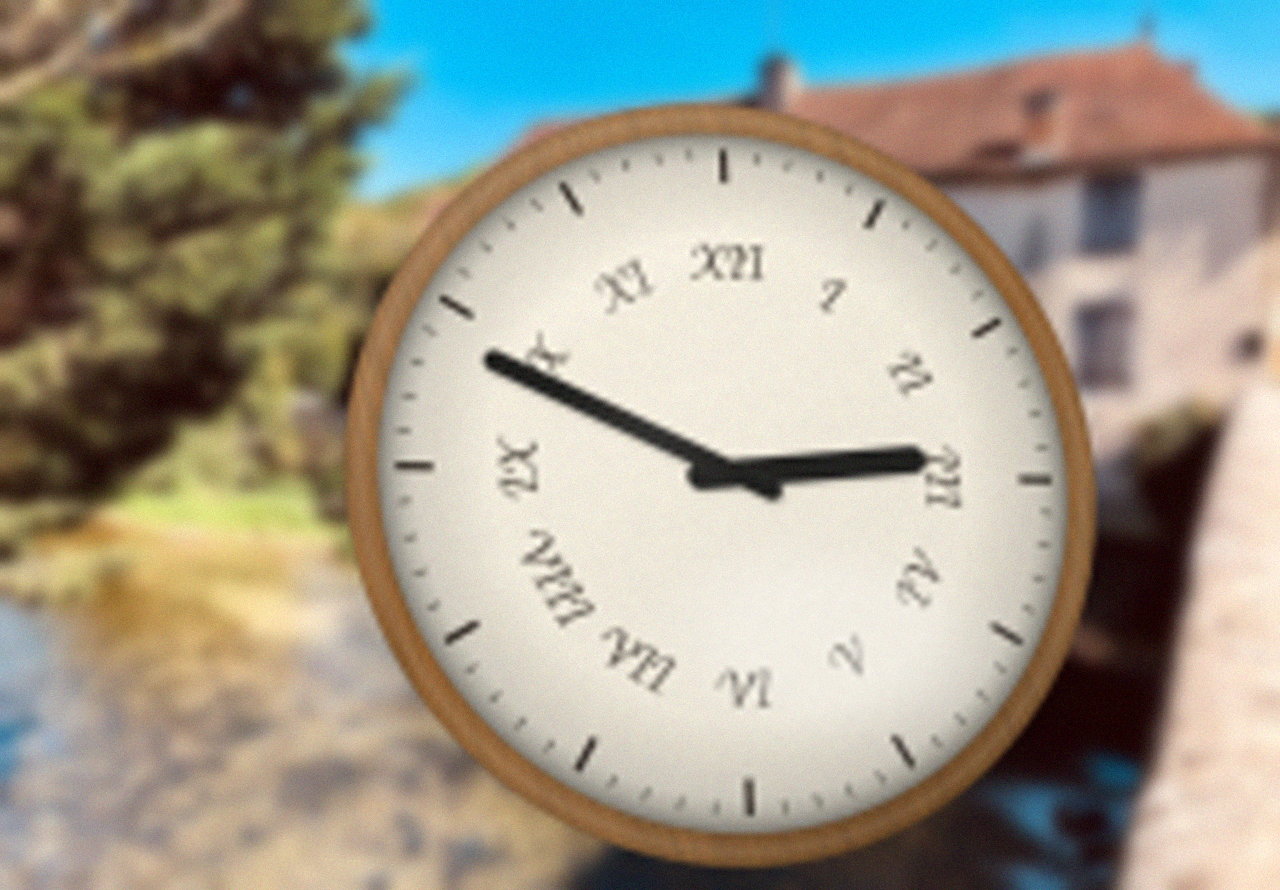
2:49
